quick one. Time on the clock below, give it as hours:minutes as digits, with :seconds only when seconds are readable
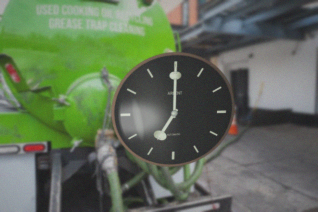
7:00
